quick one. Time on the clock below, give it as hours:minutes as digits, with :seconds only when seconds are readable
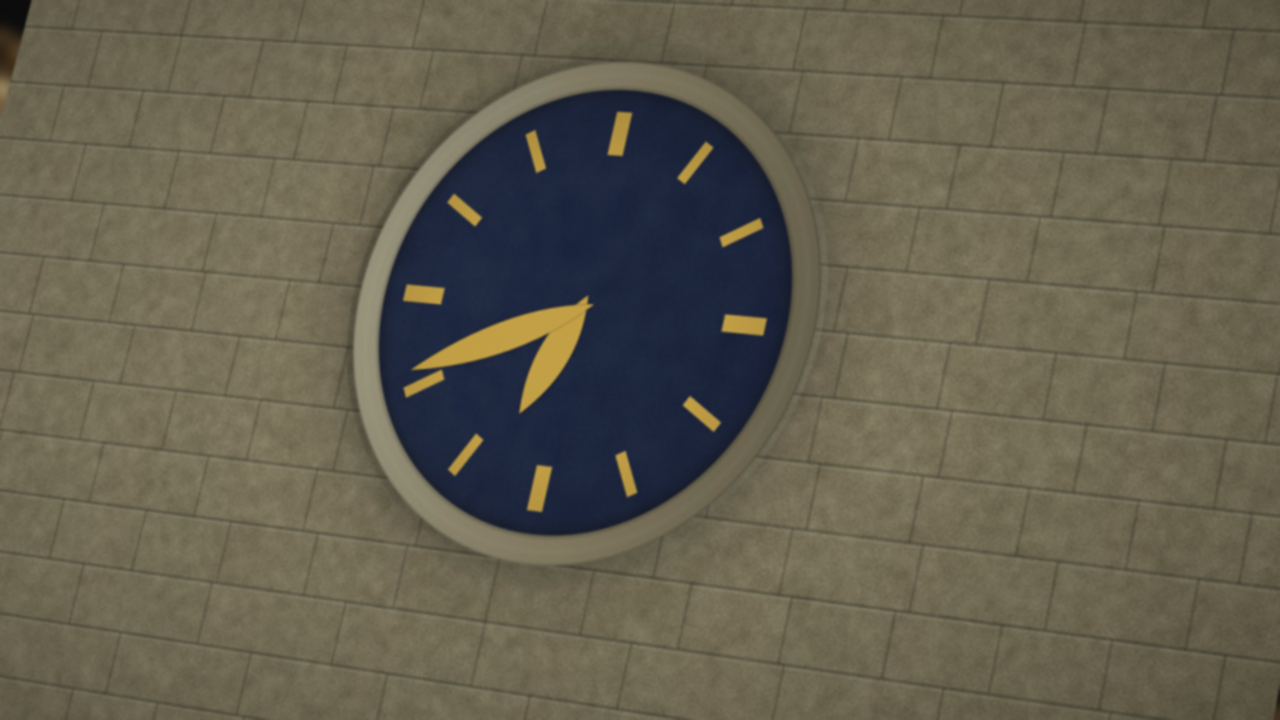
6:41
